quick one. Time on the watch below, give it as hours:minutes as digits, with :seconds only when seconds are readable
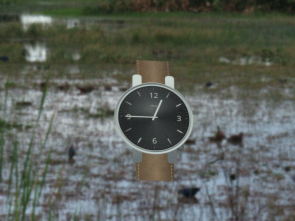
12:45
